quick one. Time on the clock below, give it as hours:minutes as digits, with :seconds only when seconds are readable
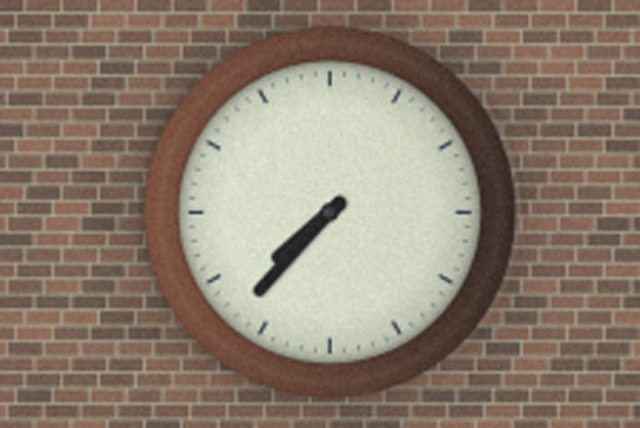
7:37
